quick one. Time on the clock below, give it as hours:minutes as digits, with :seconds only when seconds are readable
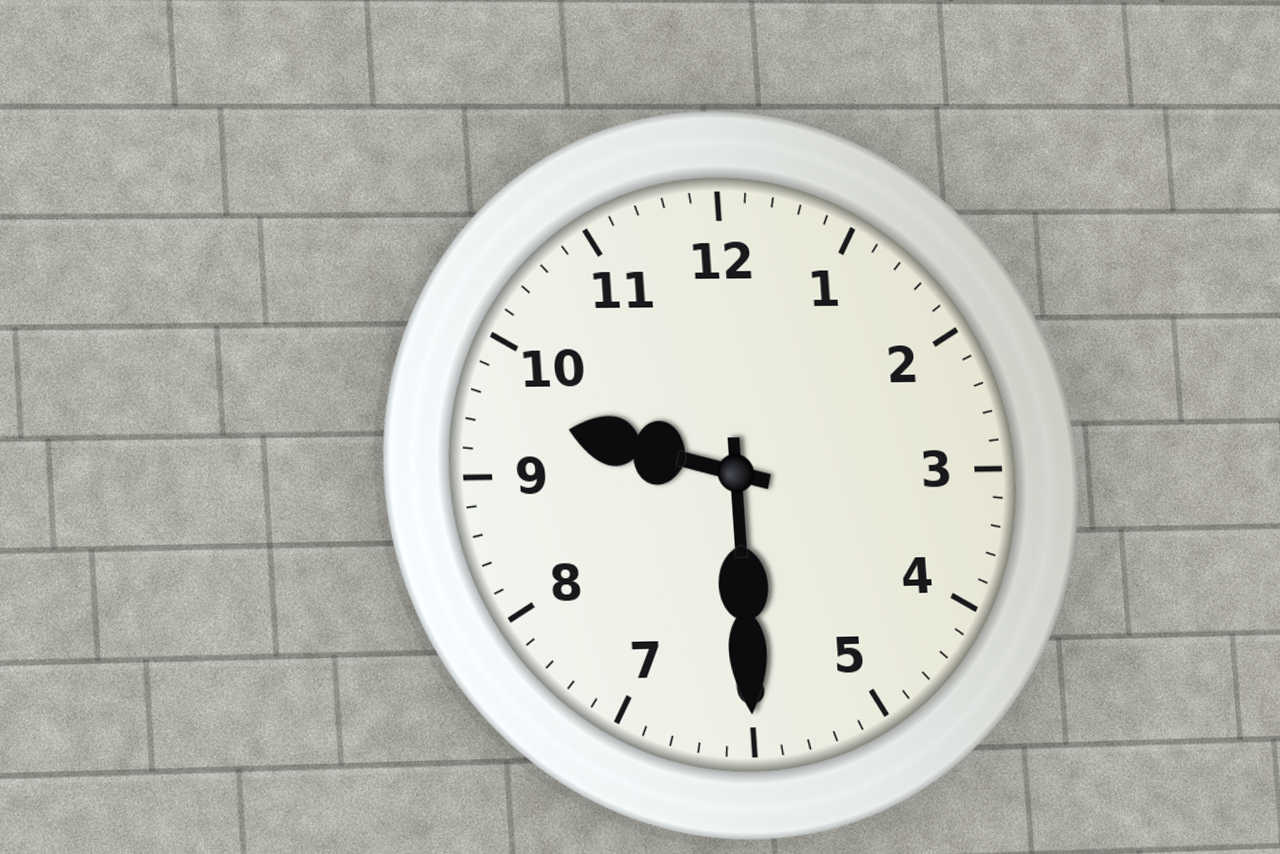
9:30
